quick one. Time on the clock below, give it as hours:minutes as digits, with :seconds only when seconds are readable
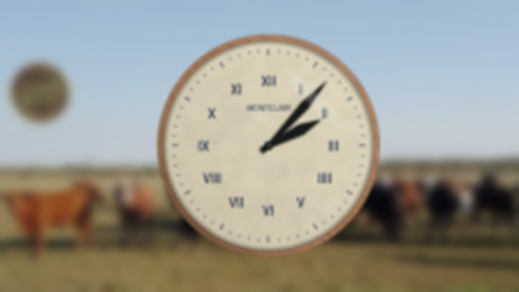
2:07
